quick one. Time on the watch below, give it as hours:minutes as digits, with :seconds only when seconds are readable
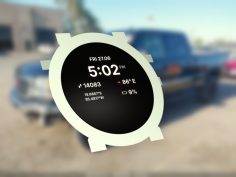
5:02
